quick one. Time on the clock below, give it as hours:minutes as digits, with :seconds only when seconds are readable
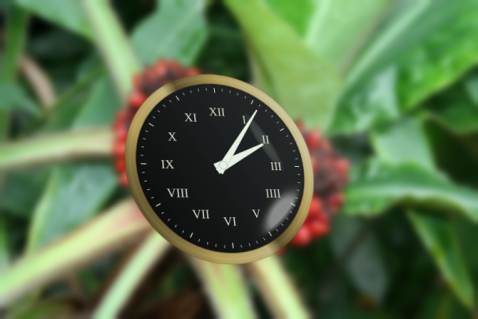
2:06
